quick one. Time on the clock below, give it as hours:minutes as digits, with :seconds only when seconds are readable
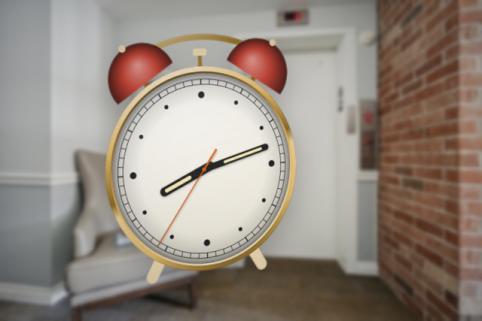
8:12:36
